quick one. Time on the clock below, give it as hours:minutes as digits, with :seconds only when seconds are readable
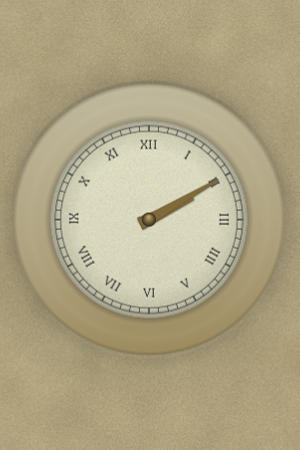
2:10
